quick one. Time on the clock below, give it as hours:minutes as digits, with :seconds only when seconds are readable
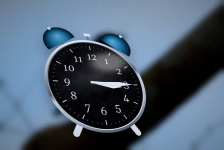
3:15
